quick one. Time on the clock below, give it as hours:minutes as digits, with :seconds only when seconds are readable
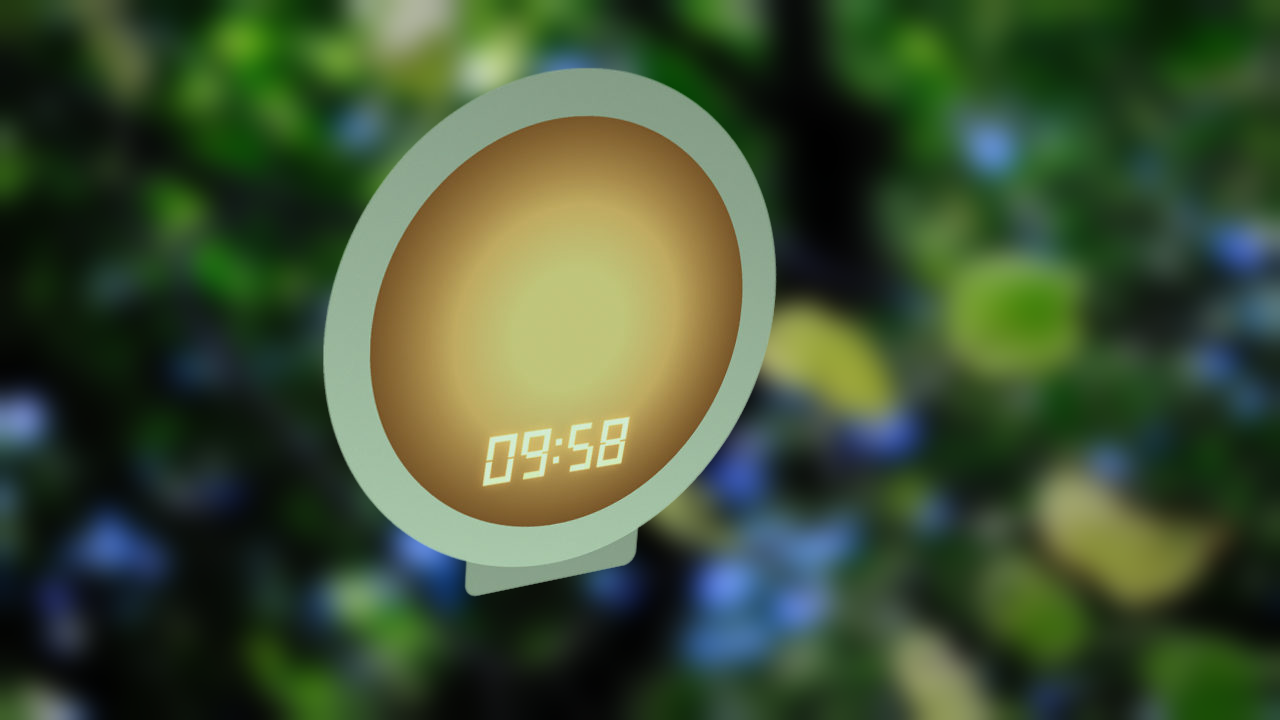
9:58
